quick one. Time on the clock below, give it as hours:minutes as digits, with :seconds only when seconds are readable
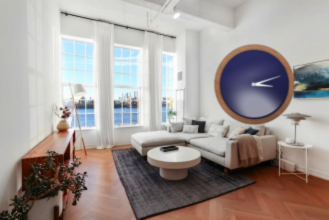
3:12
